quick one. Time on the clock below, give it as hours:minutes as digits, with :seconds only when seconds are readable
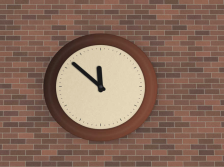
11:52
